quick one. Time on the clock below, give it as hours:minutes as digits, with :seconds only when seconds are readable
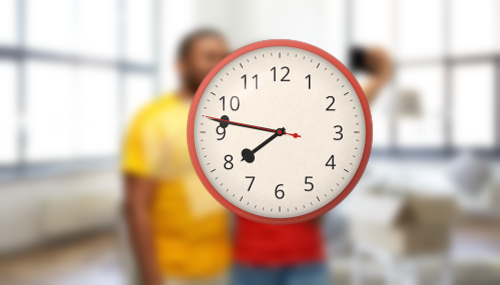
7:46:47
